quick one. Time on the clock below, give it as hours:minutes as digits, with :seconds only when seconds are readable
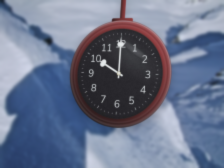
10:00
